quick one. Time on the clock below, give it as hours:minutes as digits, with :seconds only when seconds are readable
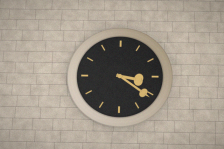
3:21
